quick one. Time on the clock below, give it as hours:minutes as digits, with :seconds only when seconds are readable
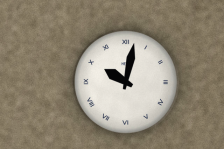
10:02
